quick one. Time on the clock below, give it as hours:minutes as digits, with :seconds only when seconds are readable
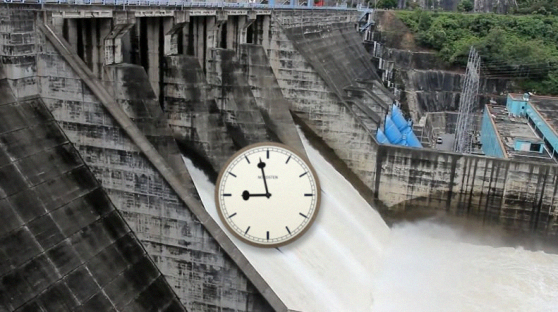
8:58
